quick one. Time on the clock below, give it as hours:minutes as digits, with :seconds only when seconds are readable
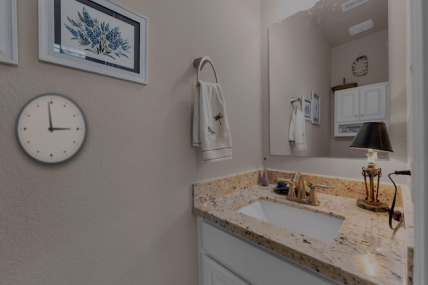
2:59
